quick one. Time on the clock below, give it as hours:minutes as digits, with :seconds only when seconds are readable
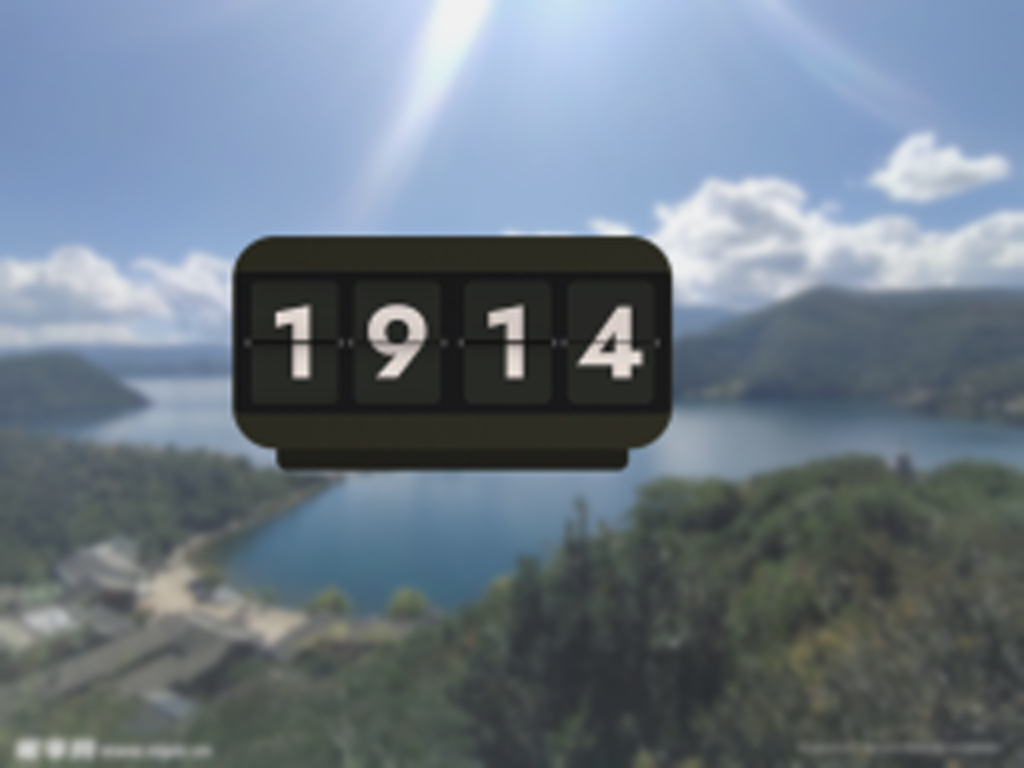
19:14
